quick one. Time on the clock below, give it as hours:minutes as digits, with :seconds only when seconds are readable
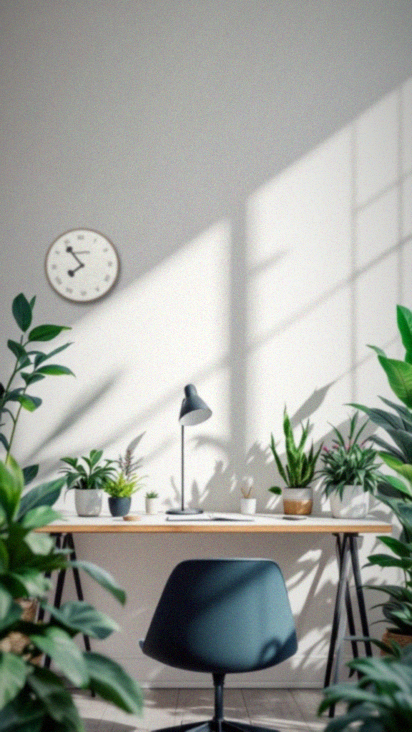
7:54
